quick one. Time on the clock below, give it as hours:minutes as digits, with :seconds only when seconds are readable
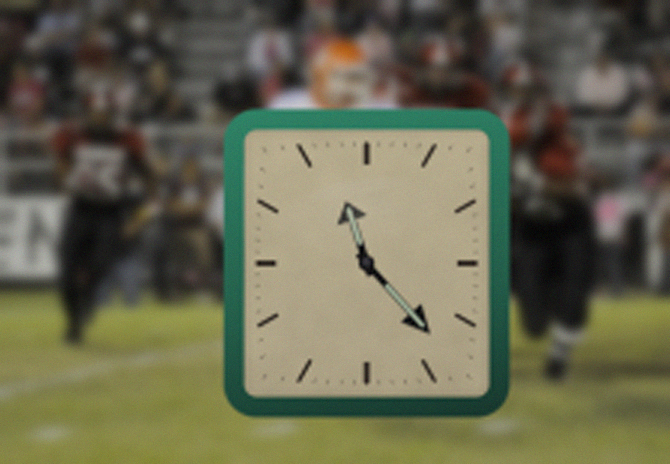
11:23
